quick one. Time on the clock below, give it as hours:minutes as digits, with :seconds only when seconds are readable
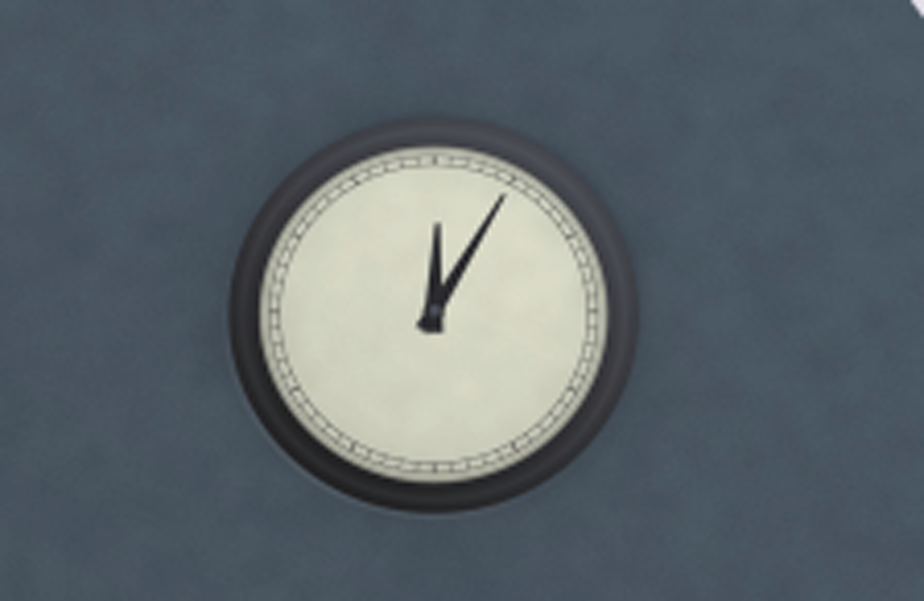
12:05
